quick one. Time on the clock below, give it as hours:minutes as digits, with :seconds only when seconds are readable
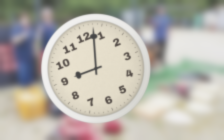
9:03
